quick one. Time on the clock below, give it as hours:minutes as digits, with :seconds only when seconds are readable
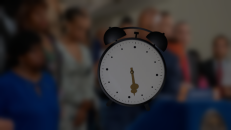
5:28
